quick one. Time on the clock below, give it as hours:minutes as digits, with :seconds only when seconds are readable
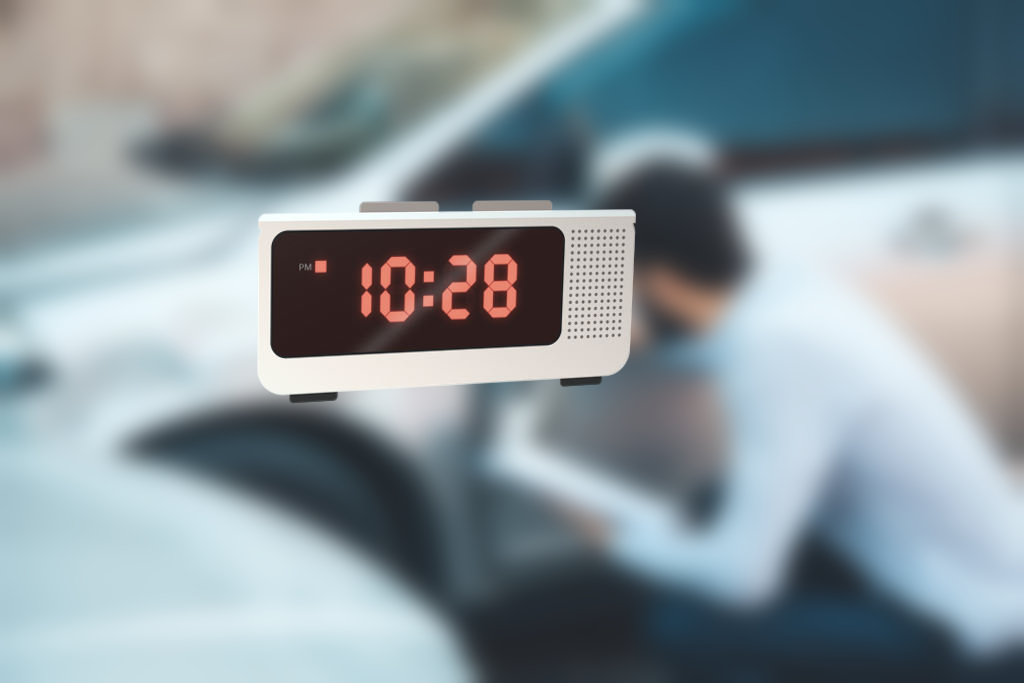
10:28
